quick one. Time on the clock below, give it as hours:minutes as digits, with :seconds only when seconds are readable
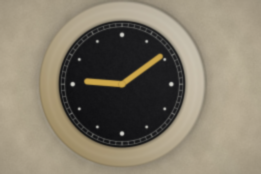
9:09
